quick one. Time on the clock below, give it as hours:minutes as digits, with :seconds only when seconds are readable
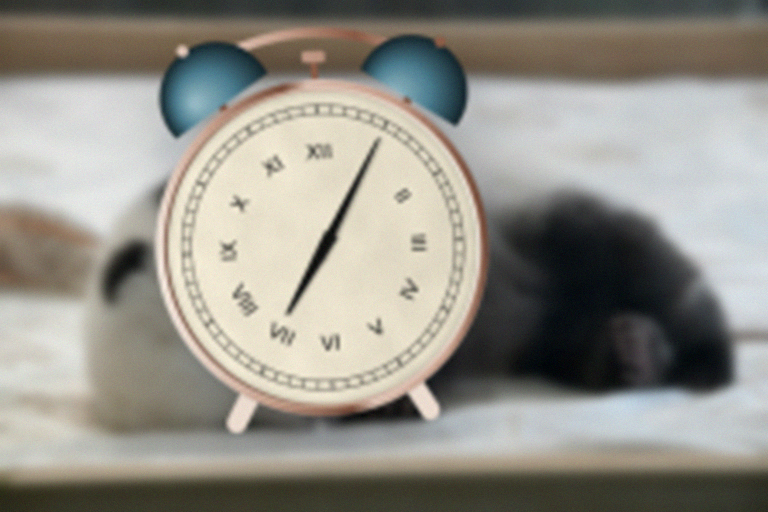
7:05
